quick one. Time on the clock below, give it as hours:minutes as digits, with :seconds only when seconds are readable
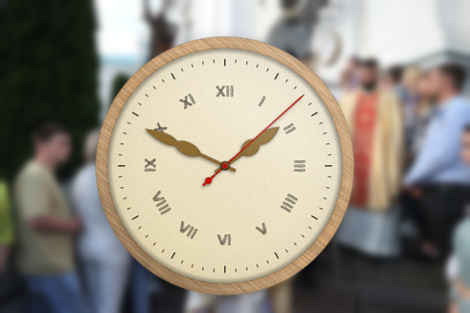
1:49:08
